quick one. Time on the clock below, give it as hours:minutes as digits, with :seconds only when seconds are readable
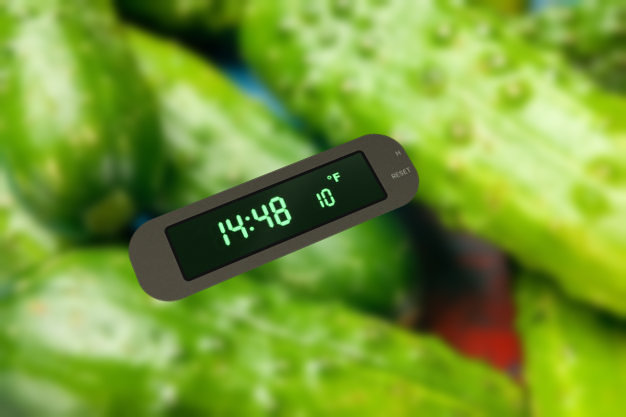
14:48
